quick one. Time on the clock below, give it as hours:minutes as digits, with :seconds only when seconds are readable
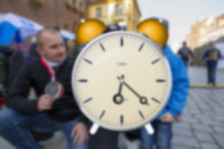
6:22
